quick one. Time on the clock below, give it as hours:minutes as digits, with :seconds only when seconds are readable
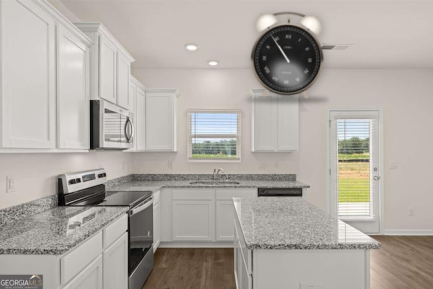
10:54
